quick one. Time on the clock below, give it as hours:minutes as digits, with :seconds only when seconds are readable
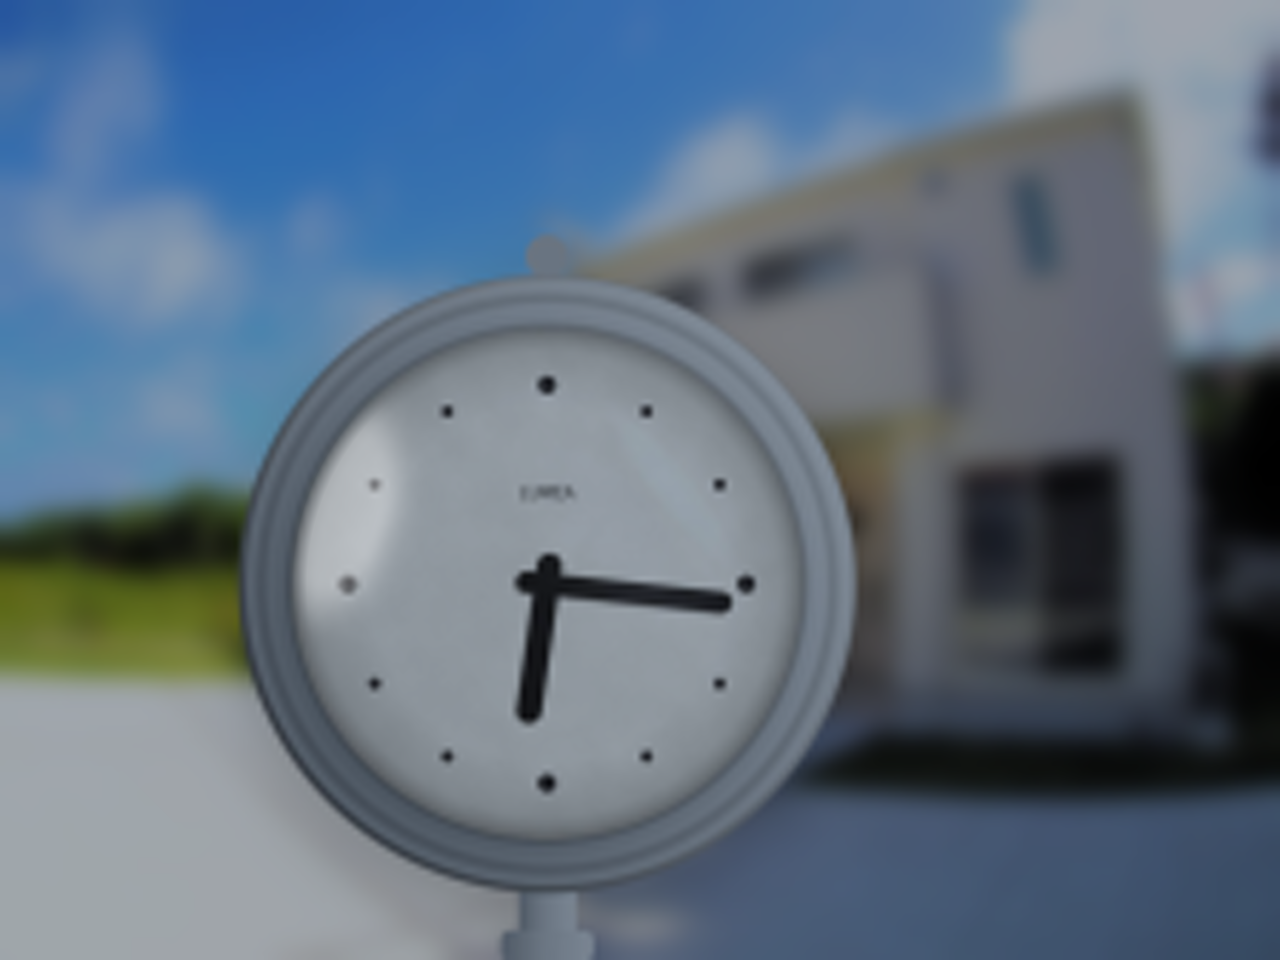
6:16
